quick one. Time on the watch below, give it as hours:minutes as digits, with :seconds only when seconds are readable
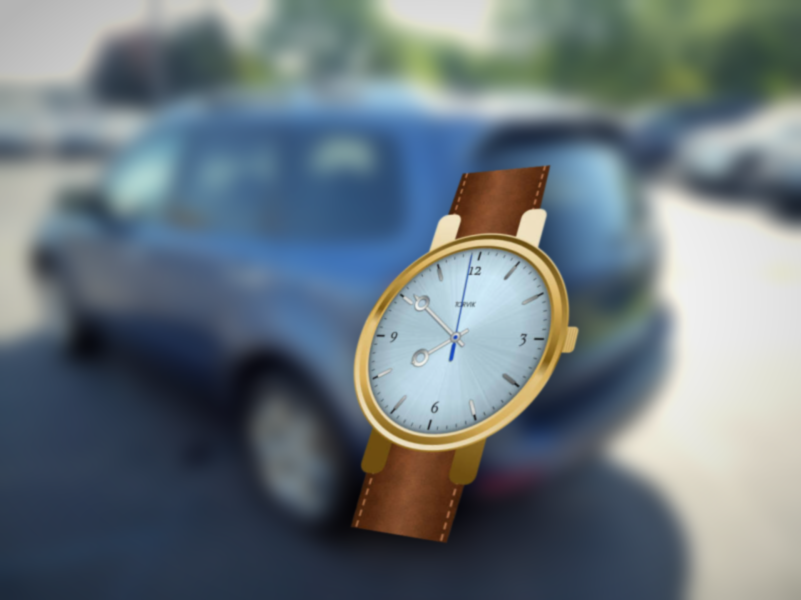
7:50:59
